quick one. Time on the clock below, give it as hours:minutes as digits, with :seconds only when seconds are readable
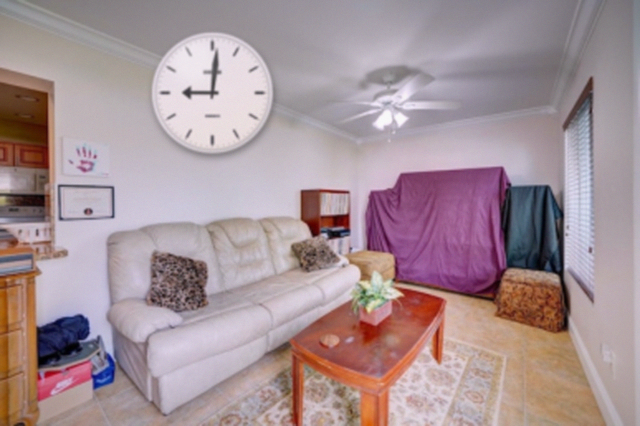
9:01
